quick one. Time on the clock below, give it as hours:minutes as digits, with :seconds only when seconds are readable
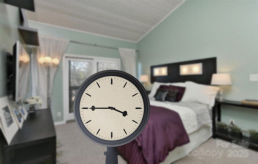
3:45
